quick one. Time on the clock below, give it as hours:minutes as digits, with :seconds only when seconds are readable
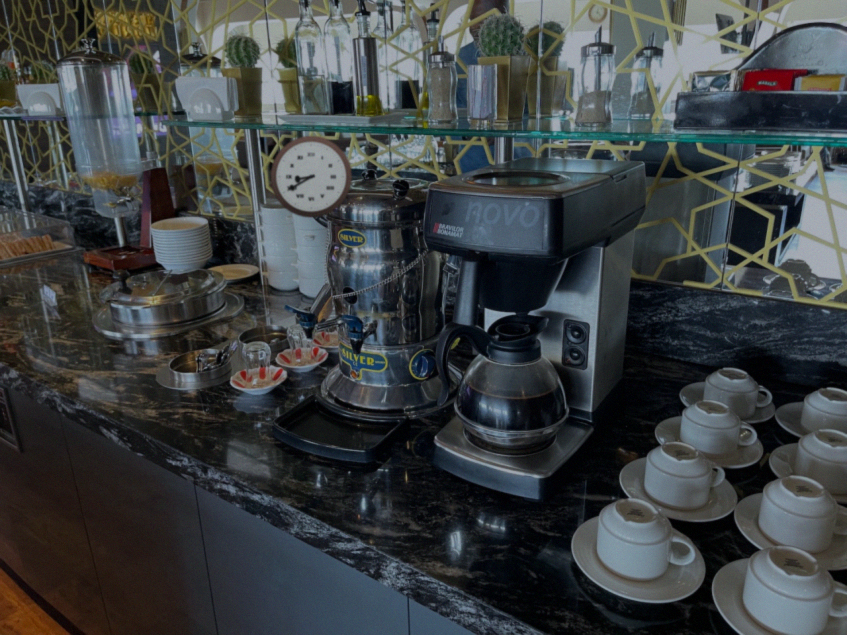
8:40
